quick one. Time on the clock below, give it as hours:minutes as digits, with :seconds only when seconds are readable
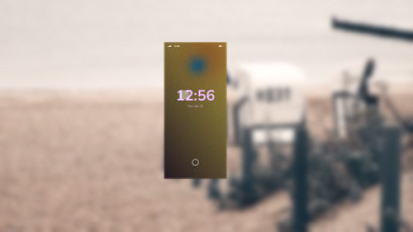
12:56
